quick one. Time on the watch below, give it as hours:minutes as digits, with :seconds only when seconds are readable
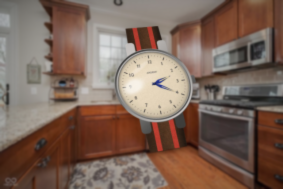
2:20
